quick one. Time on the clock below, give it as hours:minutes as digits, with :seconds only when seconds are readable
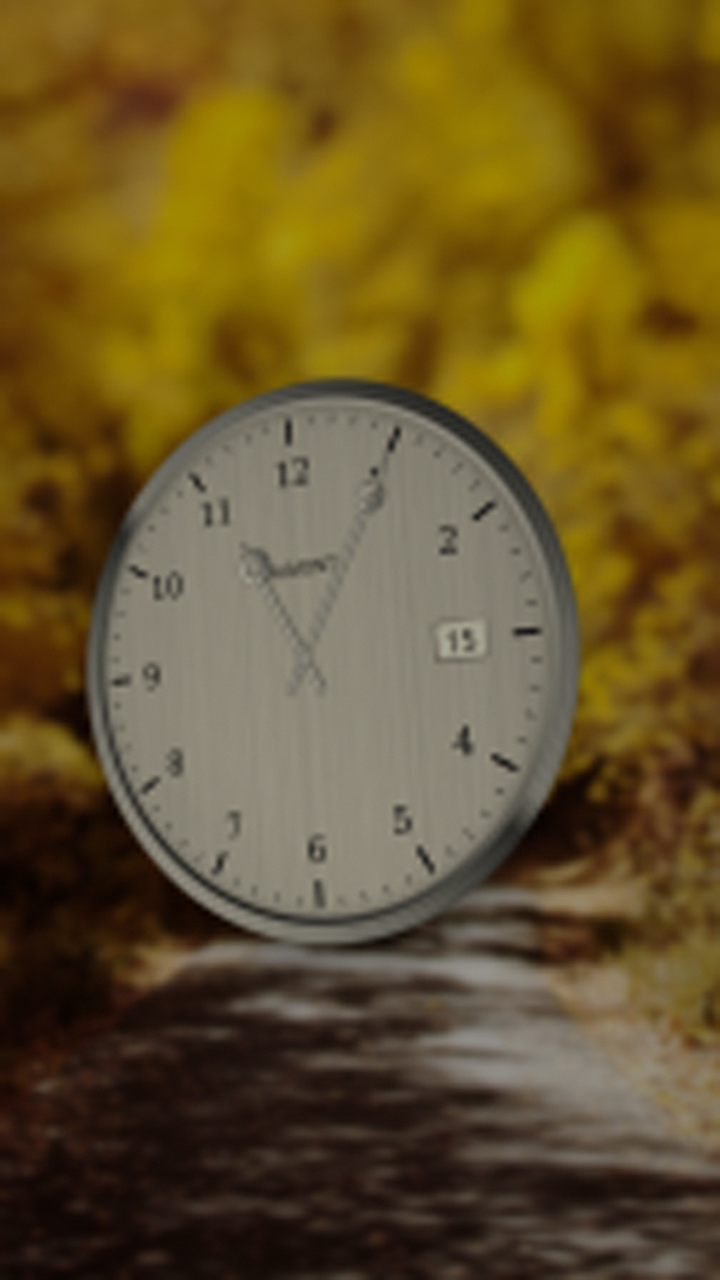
11:05
